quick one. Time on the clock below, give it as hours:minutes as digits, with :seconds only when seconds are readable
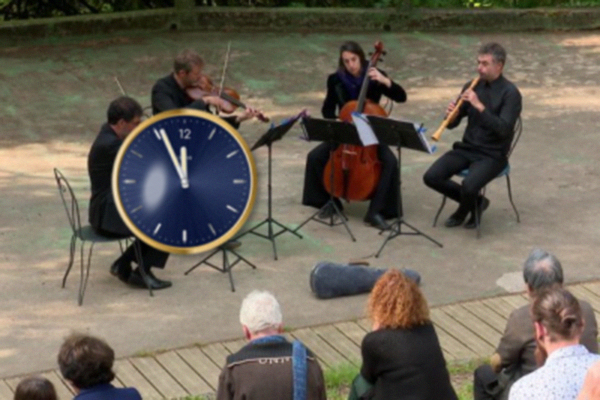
11:56
